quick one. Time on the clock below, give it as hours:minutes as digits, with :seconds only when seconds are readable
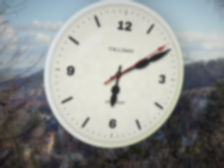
6:10:09
